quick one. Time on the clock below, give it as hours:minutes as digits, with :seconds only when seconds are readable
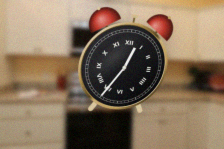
12:35
